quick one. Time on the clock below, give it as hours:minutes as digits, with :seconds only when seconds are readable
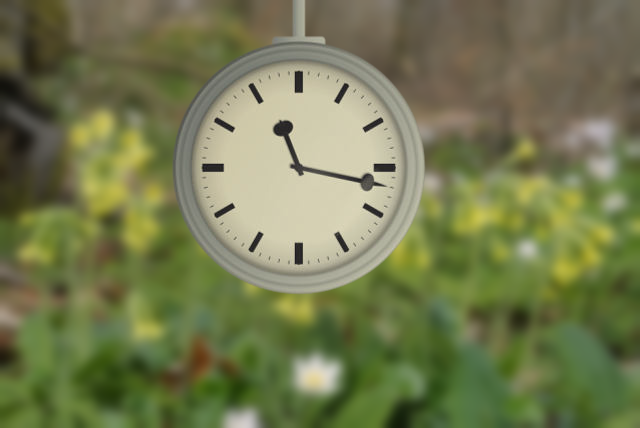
11:17
